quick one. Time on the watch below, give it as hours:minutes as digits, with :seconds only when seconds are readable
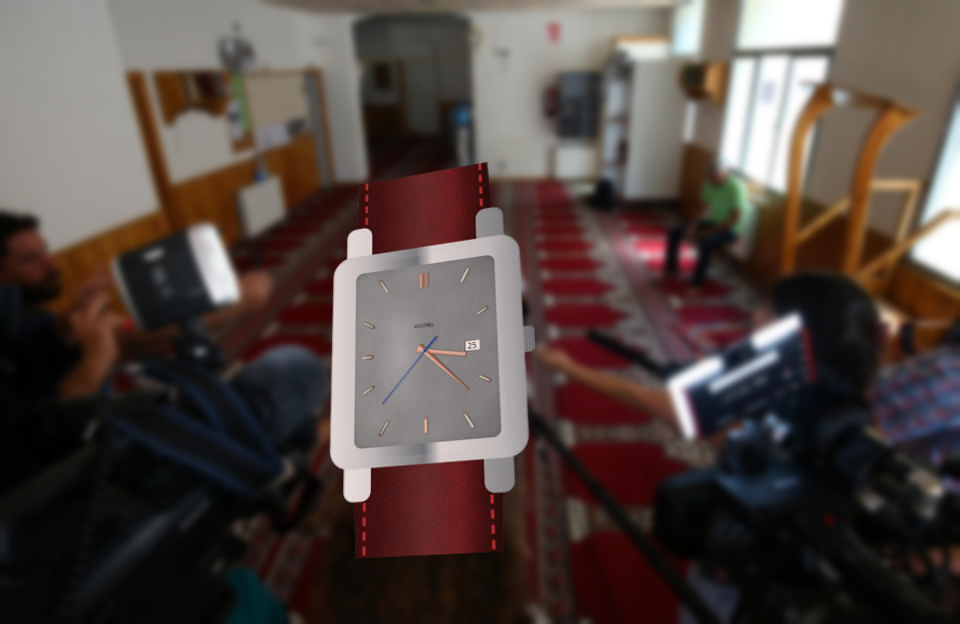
3:22:37
